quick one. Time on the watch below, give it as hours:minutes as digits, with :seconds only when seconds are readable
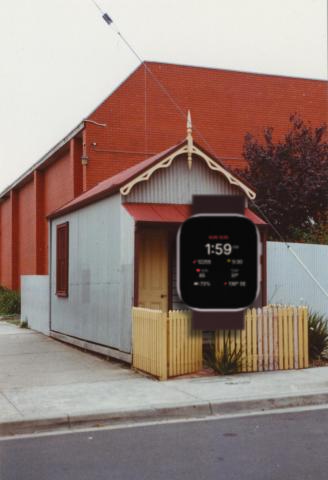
1:59
